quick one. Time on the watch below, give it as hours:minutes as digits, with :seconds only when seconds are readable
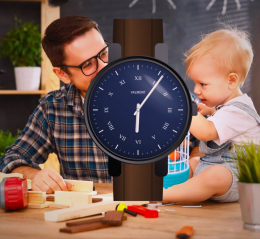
6:06
